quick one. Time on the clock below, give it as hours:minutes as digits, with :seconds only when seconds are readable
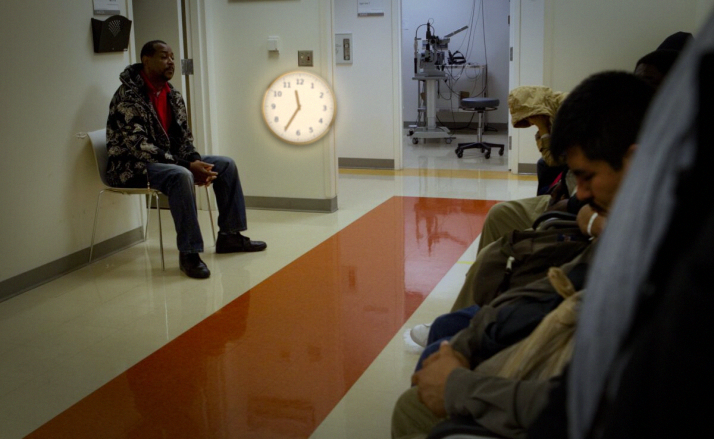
11:35
